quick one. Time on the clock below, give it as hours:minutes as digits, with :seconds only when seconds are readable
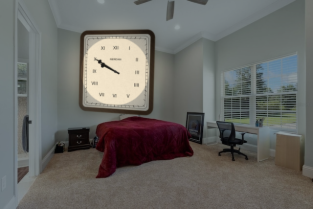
9:50
